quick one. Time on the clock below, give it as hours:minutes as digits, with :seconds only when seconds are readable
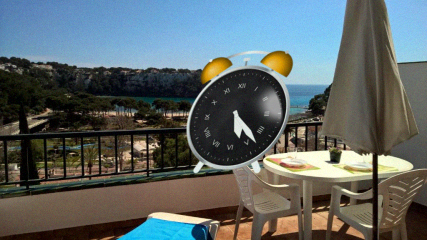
5:23
